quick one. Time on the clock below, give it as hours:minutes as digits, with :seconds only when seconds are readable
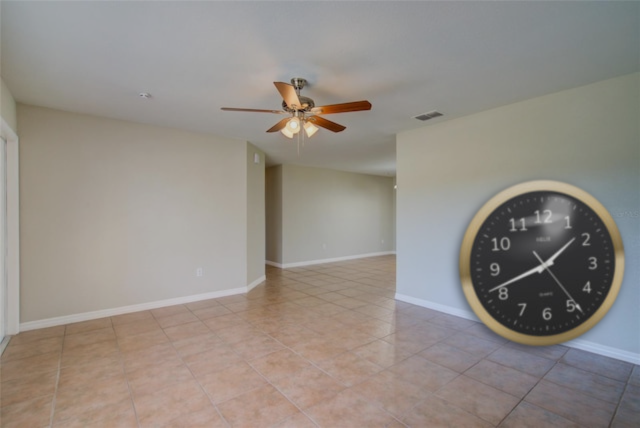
1:41:24
